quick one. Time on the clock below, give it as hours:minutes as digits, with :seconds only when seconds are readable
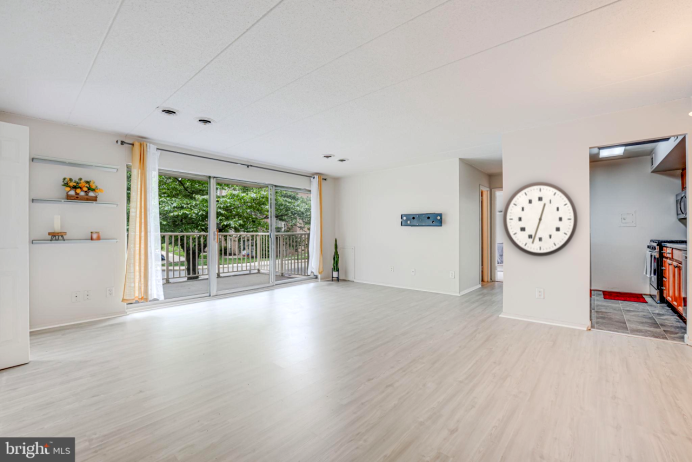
12:33
